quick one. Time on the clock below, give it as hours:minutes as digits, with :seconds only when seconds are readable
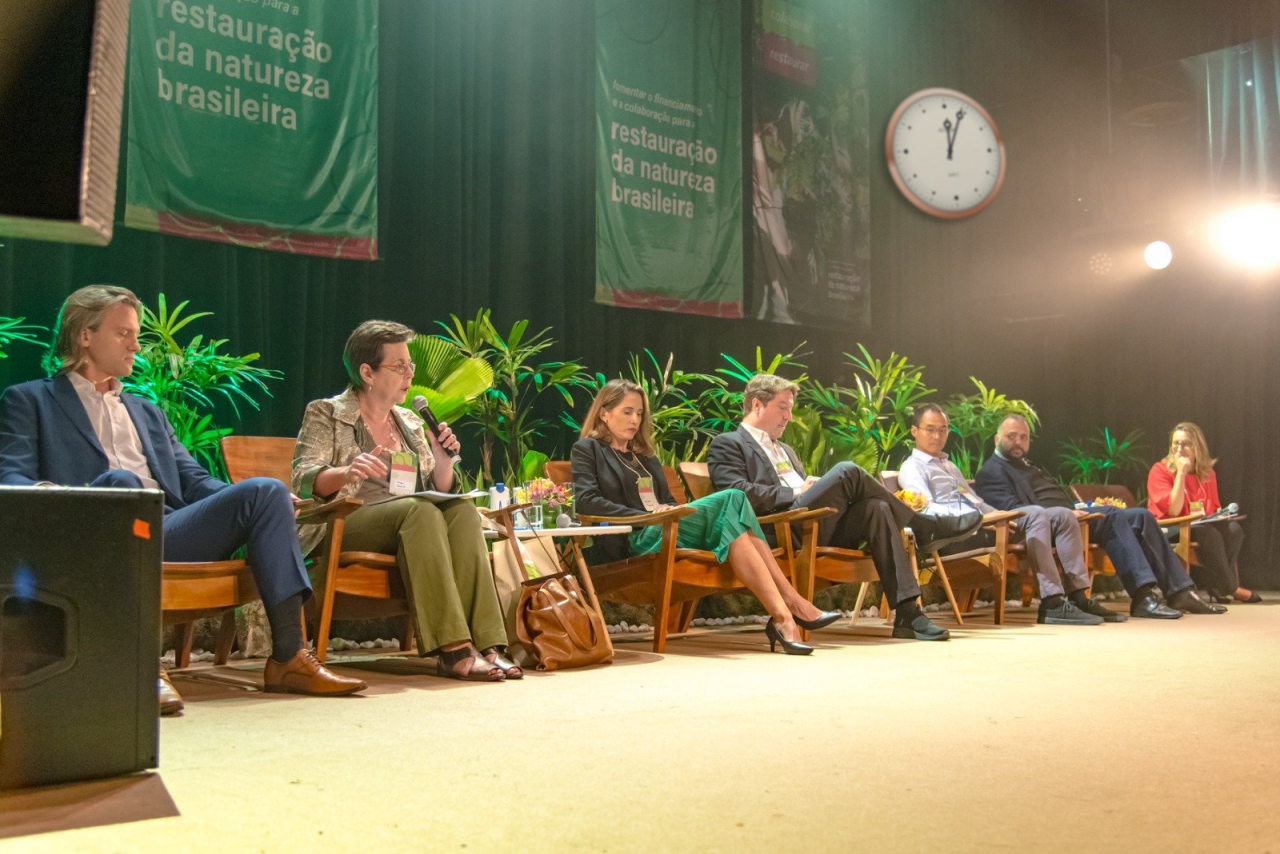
12:04
